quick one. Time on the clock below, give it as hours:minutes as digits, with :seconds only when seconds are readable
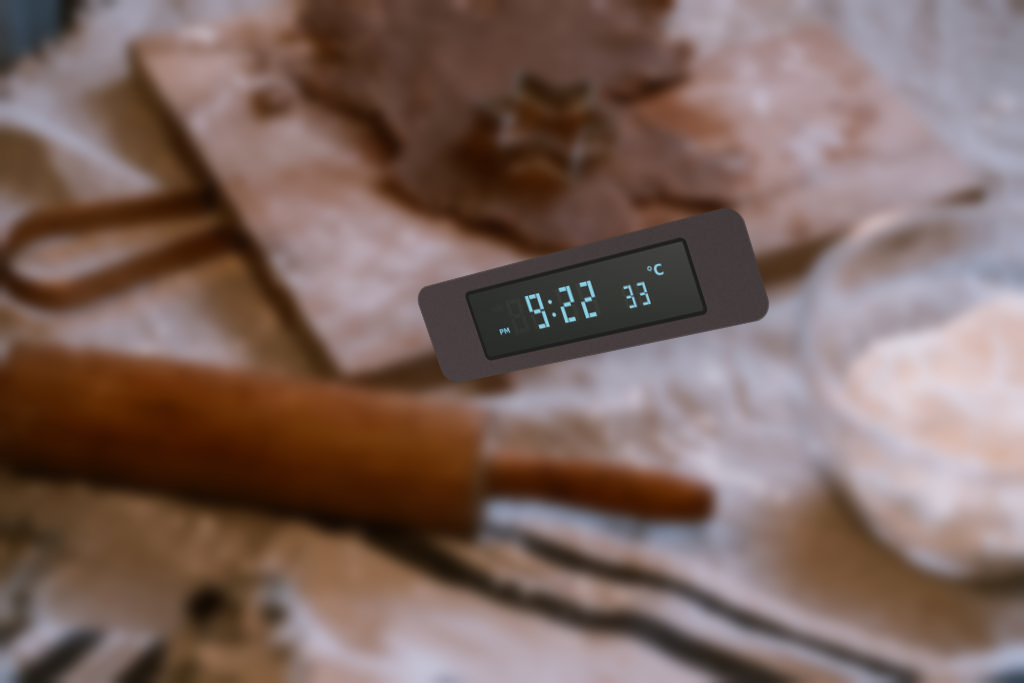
9:22
